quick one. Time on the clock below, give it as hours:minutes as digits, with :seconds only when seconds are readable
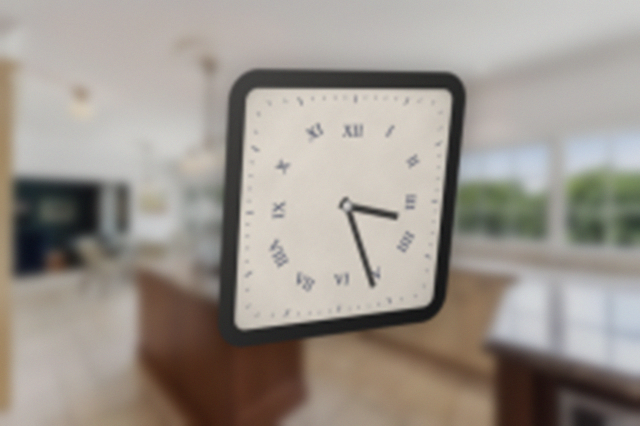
3:26
